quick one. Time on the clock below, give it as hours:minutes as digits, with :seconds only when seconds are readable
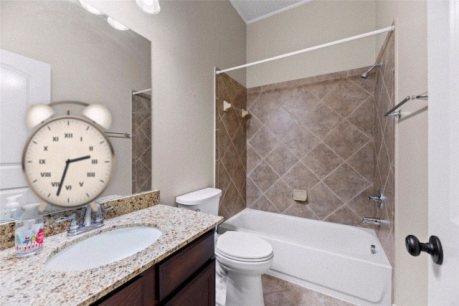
2:33
